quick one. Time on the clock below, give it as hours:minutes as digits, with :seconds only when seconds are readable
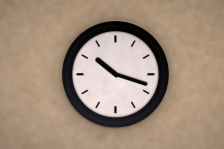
10:18
